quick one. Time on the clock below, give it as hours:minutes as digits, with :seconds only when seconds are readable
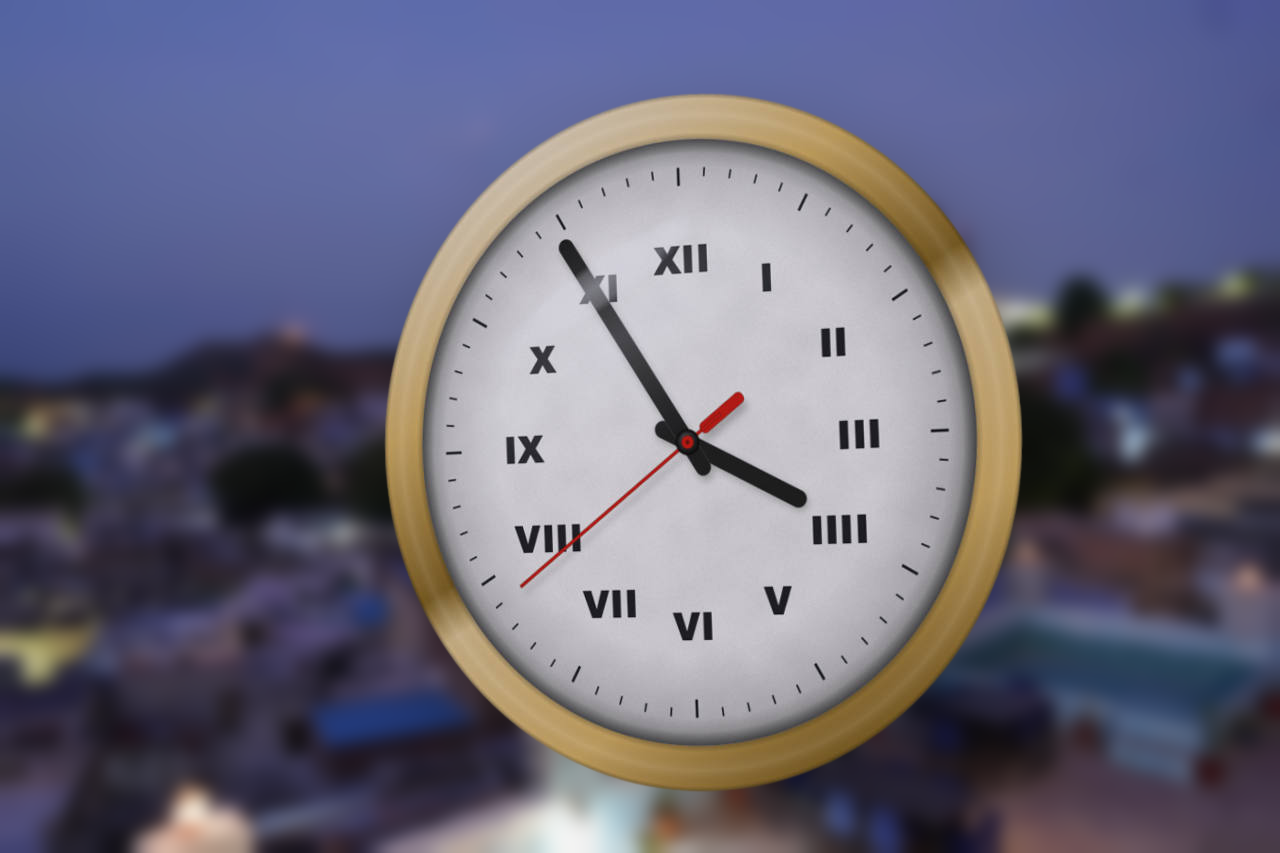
3:54:39
